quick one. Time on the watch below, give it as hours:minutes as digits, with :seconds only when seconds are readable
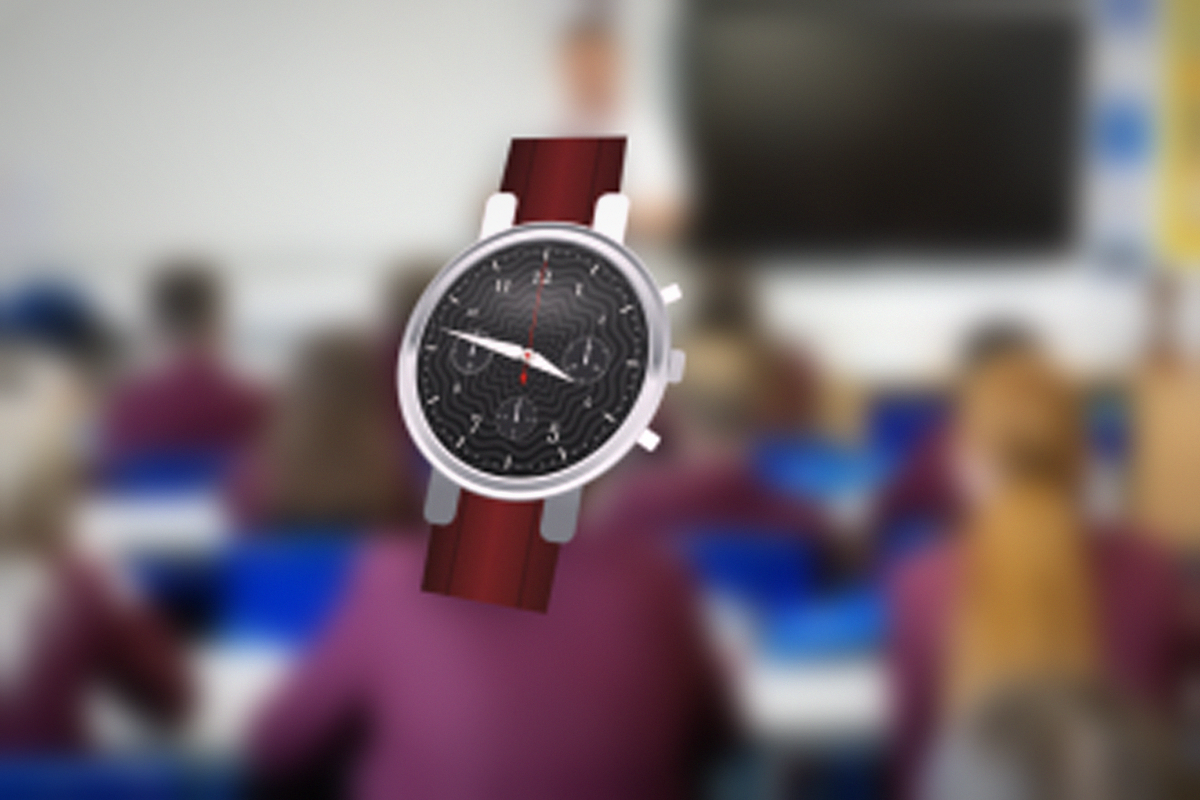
3:47
